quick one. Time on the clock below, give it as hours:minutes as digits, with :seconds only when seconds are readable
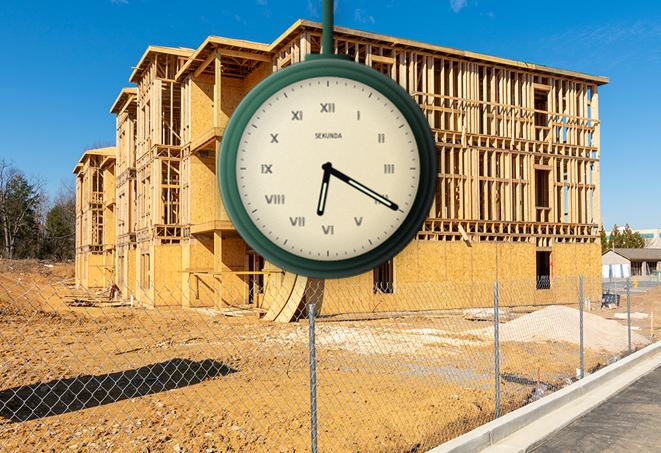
6:20
